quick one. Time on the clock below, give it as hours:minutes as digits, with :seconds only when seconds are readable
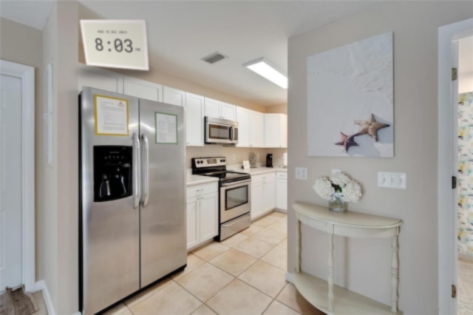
8:03
